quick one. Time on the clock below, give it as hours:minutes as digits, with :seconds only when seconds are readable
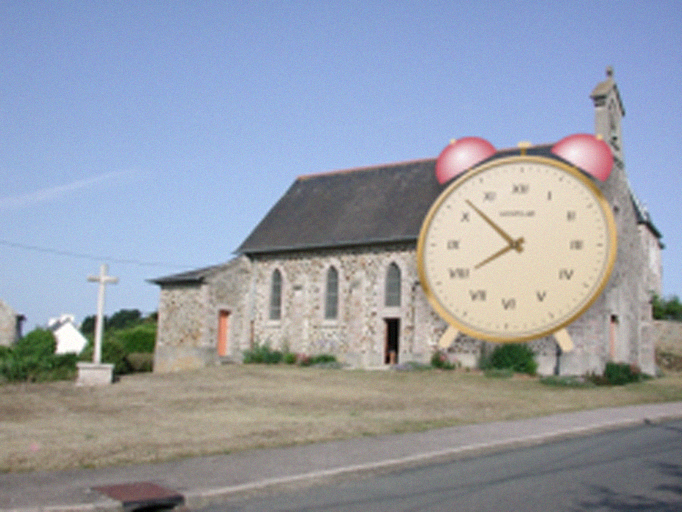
7:52
